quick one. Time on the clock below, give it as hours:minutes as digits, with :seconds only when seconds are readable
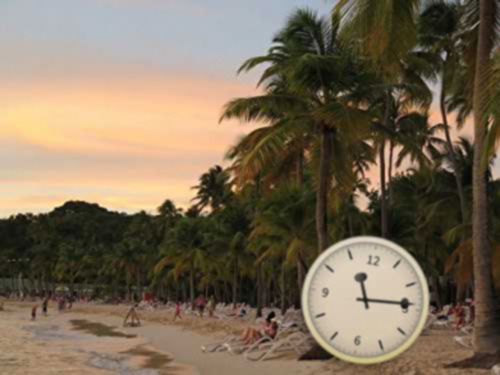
11:14
